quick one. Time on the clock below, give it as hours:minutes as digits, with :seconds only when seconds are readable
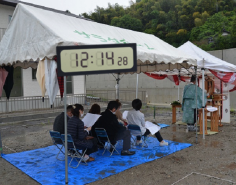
12:14:28
